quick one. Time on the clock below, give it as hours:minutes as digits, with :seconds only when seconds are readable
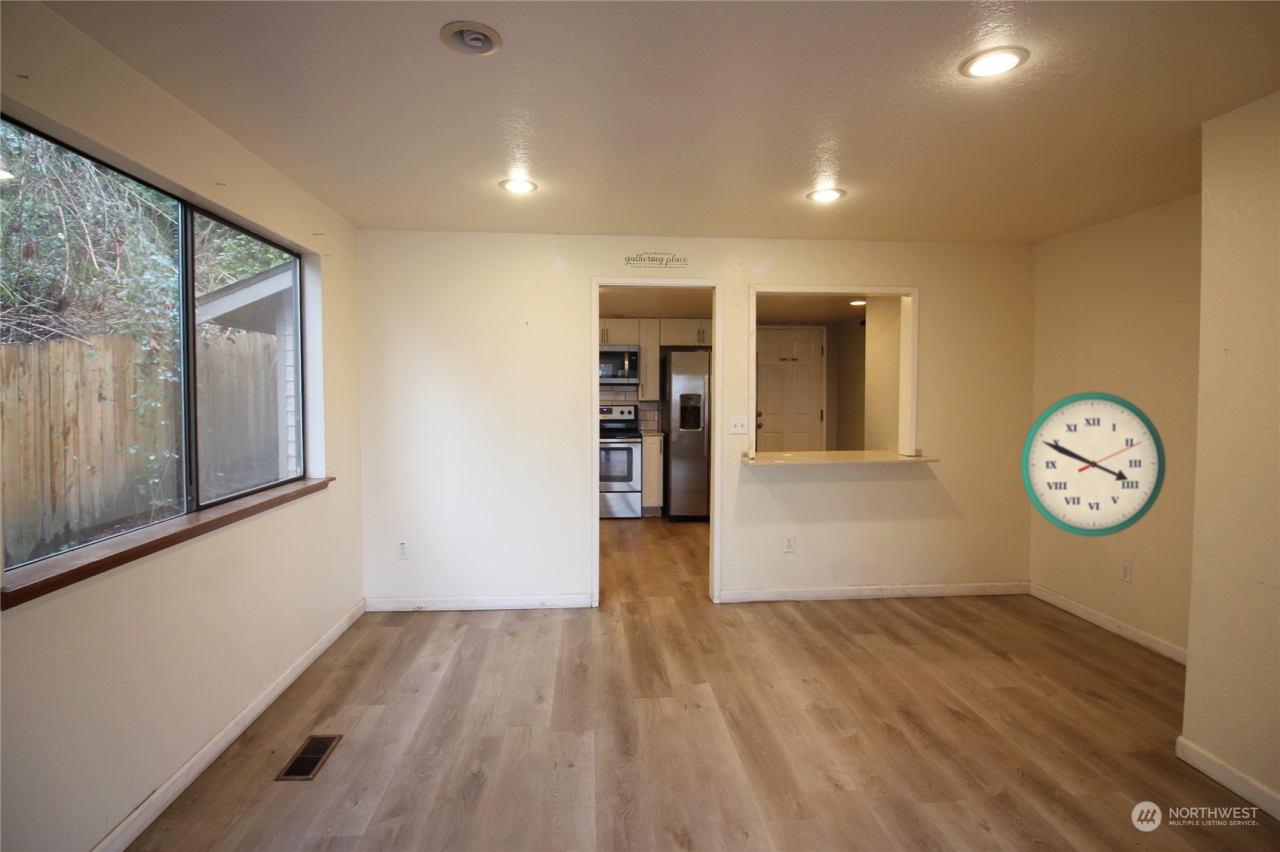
3:49:11
